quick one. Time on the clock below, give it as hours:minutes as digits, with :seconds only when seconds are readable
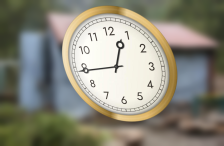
12:44
